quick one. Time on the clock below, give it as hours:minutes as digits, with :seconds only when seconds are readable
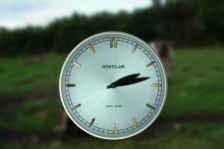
2:13
